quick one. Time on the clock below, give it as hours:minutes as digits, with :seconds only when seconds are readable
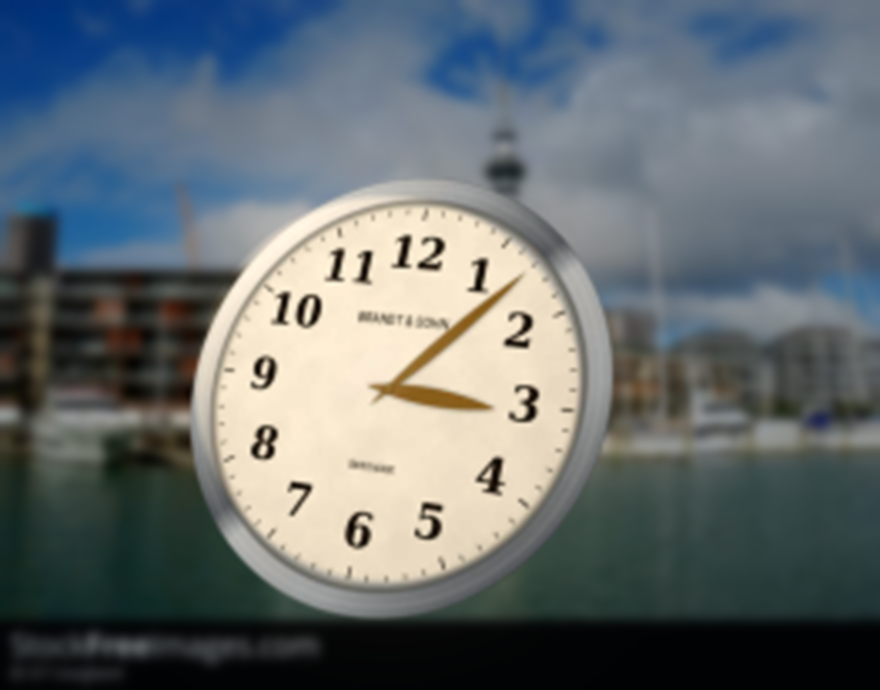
3:07
